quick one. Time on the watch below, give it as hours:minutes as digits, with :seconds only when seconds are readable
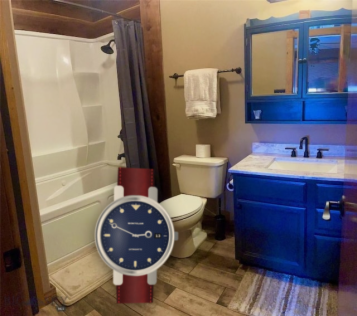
2:49
